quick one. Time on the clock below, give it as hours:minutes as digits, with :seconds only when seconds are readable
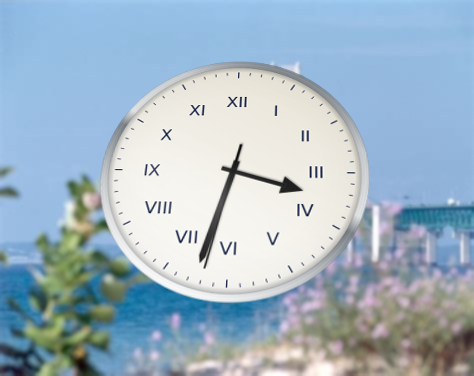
3:32:32
